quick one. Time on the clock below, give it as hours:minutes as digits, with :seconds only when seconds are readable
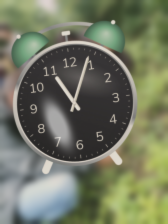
11:04
